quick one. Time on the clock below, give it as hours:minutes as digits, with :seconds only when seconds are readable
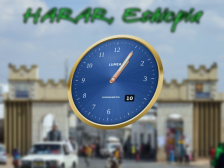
1:05
